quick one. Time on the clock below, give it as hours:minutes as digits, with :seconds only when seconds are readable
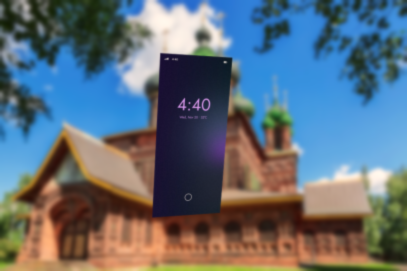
4:40
